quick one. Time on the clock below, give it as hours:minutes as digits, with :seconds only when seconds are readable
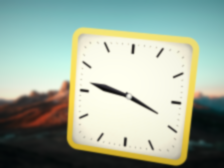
3:47
